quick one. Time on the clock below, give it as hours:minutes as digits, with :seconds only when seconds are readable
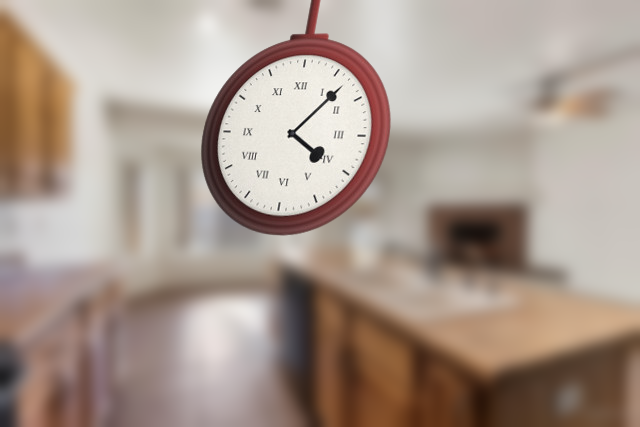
4:07
